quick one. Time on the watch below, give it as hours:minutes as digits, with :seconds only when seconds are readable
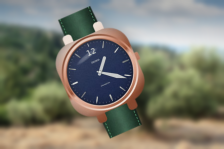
1:21
